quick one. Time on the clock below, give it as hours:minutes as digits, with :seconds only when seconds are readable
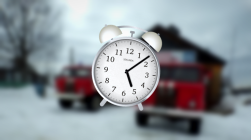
5:08
